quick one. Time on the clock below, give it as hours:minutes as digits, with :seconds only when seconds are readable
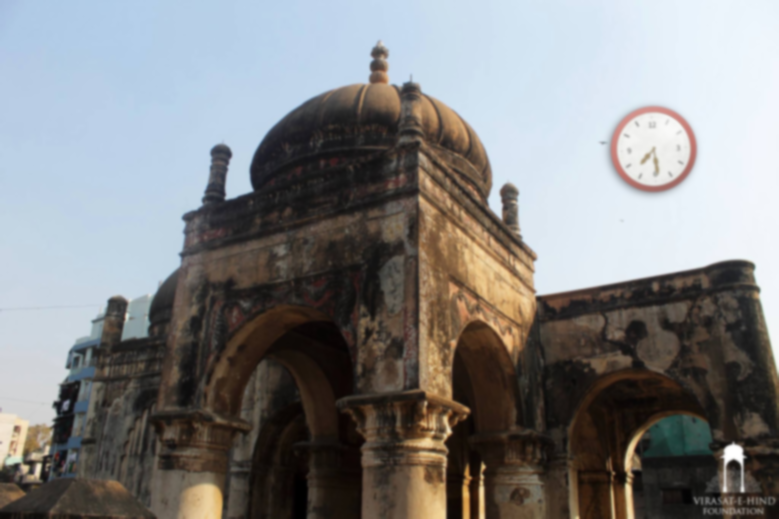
7:29
